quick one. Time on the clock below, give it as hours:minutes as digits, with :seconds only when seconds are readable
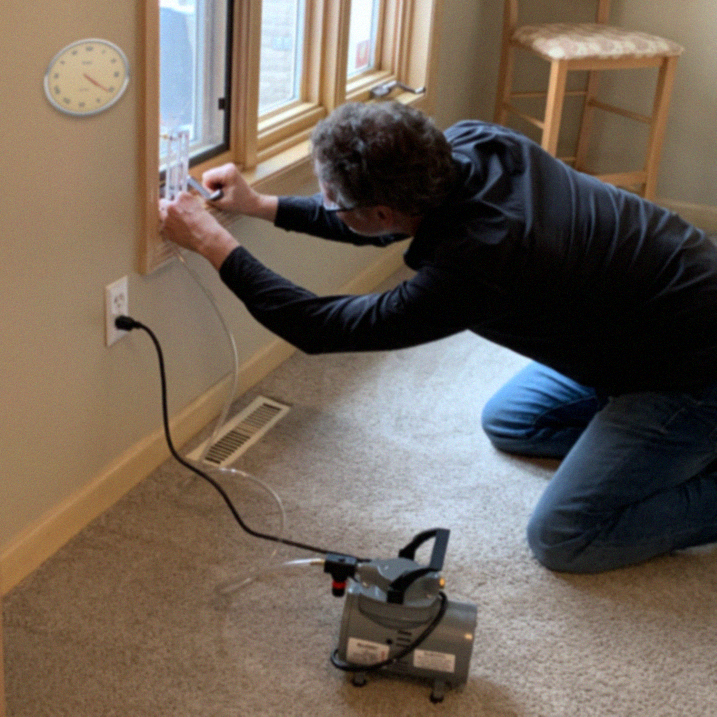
4:21
